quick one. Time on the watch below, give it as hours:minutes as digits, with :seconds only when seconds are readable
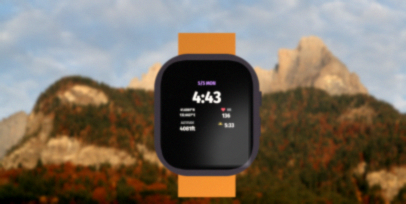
4:43
